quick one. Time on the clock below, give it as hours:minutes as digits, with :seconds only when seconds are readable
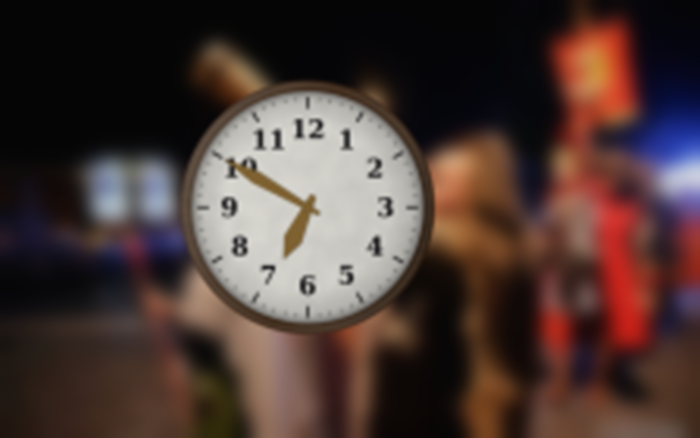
6:50
